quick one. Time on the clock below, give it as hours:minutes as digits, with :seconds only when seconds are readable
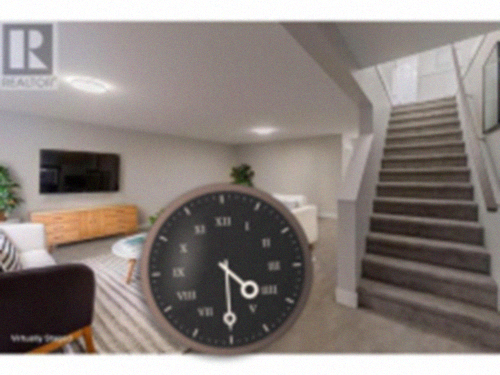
4:30
